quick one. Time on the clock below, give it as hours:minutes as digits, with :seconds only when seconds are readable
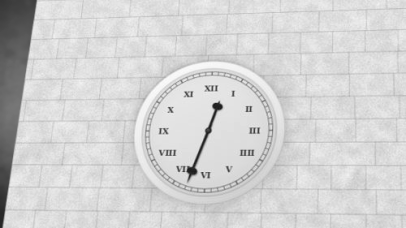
12:33
